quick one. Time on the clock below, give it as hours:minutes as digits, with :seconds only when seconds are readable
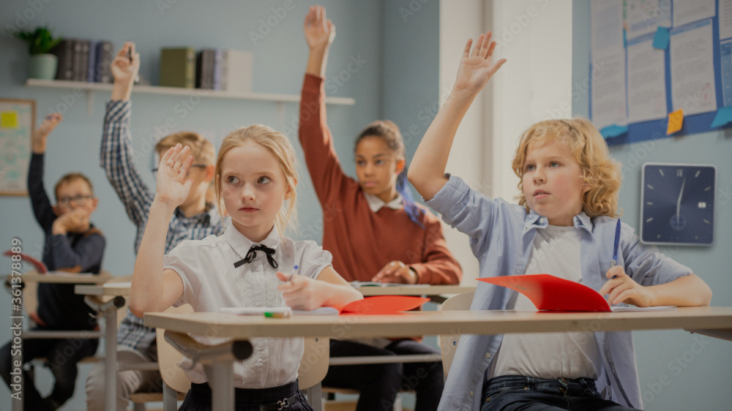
6:02
